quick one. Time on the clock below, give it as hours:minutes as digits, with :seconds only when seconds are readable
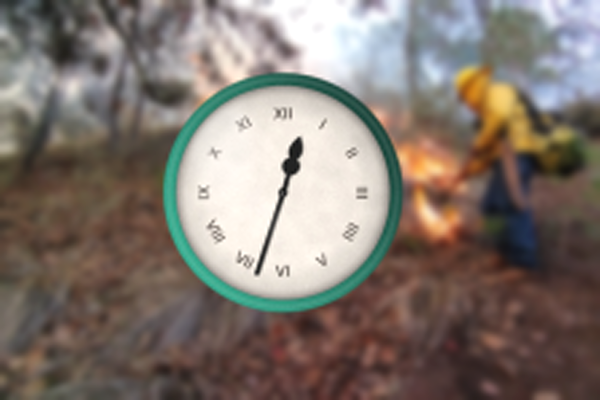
12:33
